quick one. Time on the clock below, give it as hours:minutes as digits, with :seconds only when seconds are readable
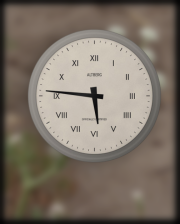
5:46
